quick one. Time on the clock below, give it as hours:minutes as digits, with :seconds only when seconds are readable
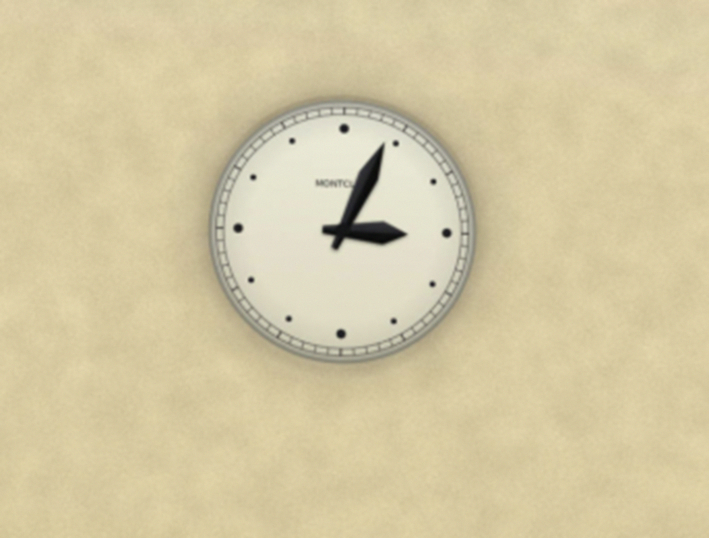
3:04
